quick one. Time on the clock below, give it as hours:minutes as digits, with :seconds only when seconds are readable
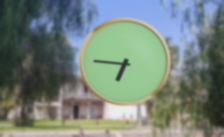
6:46
